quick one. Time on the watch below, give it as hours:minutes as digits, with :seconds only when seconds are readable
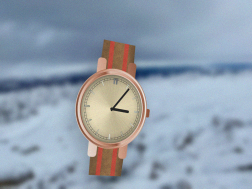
3:06
